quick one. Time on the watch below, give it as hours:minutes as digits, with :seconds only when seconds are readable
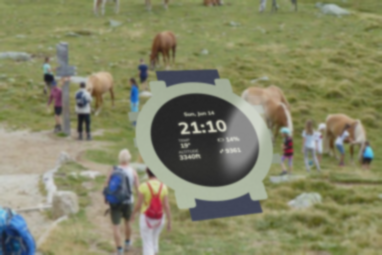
21:10
